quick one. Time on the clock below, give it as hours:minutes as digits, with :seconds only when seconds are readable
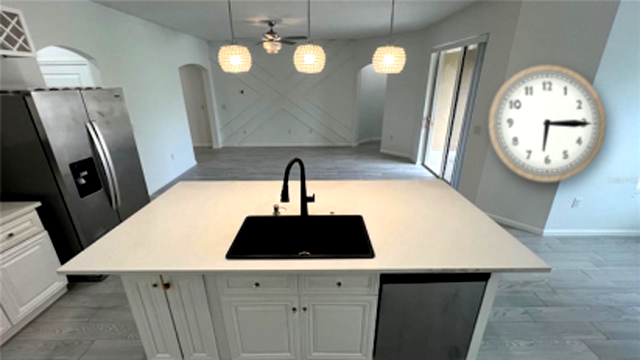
6:15
